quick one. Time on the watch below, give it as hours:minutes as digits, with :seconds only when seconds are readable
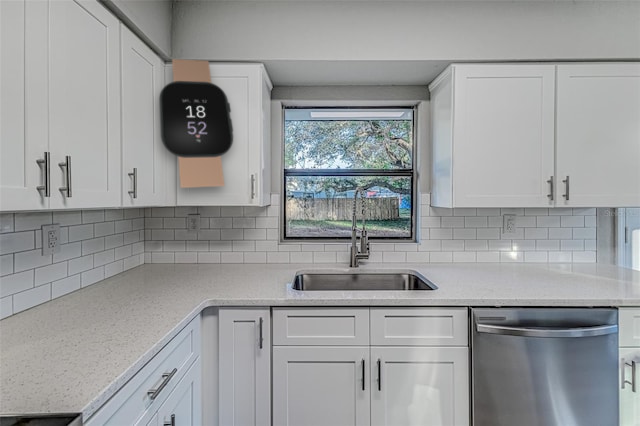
18:52
